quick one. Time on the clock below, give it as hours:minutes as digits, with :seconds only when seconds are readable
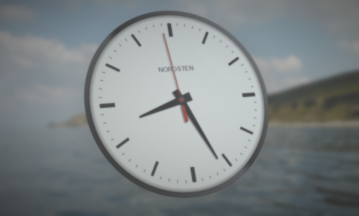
8:25:59
